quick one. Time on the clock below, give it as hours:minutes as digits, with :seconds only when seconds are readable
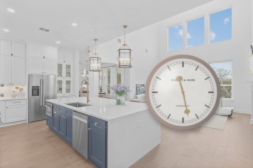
11:28
